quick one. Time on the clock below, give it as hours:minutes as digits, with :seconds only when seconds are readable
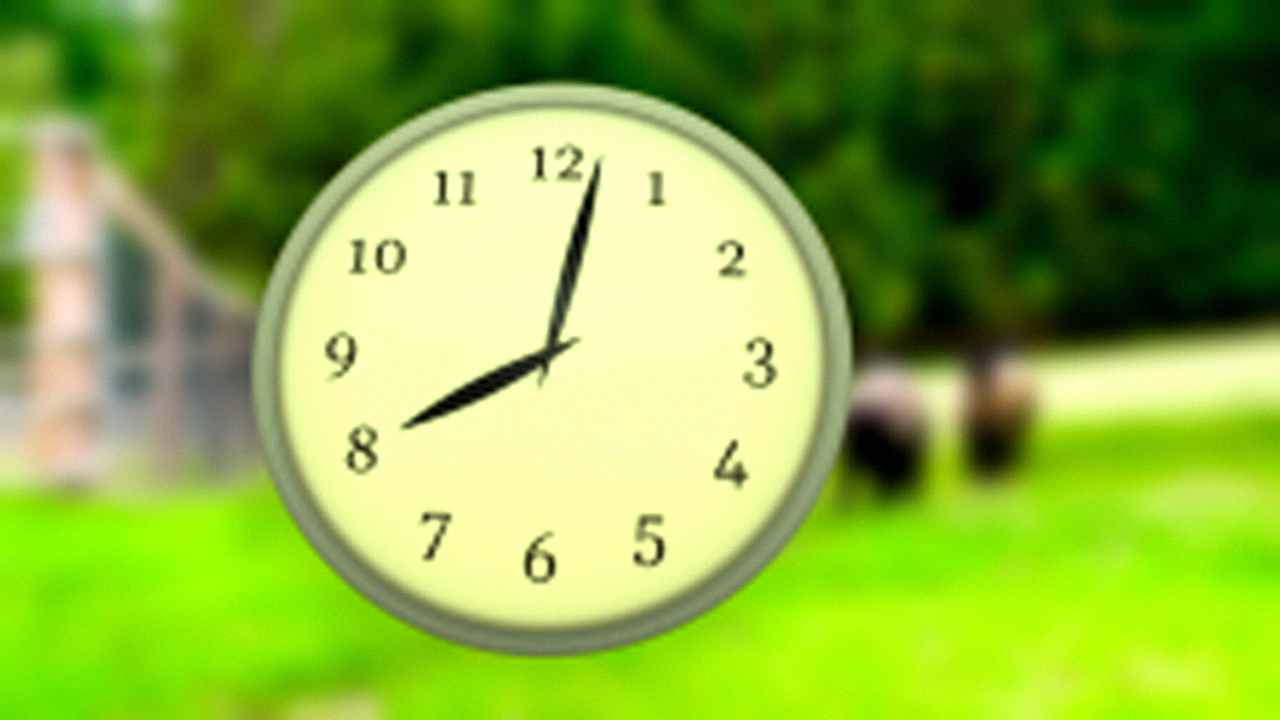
8:02
